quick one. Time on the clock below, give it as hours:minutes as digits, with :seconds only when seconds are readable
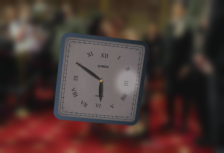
5:50
